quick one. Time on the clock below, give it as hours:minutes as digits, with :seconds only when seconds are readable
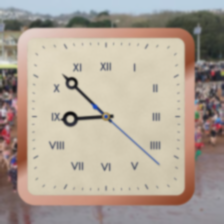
8:52:22
